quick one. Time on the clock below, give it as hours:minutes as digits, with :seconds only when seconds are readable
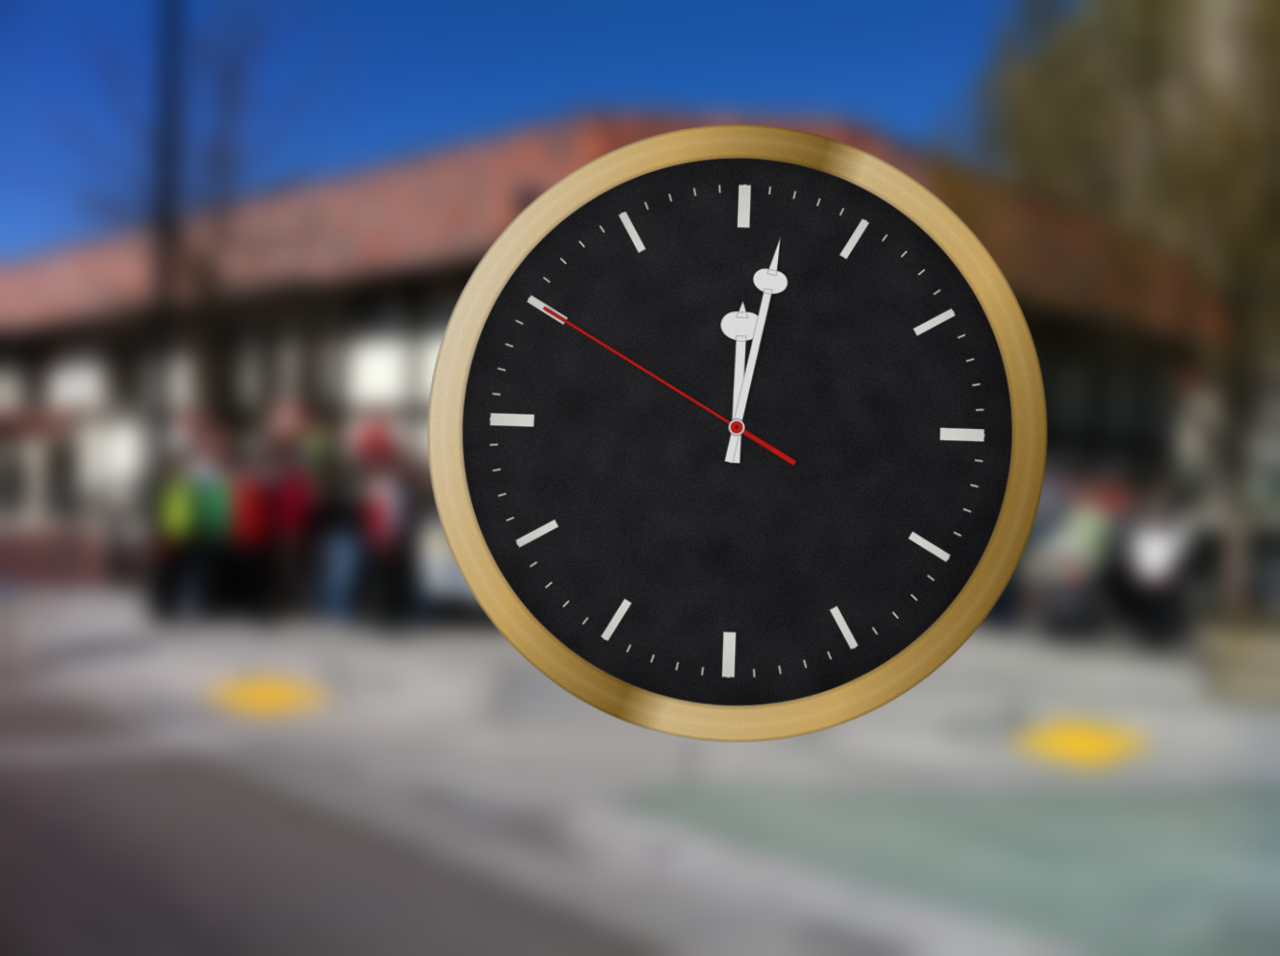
12:01:50
